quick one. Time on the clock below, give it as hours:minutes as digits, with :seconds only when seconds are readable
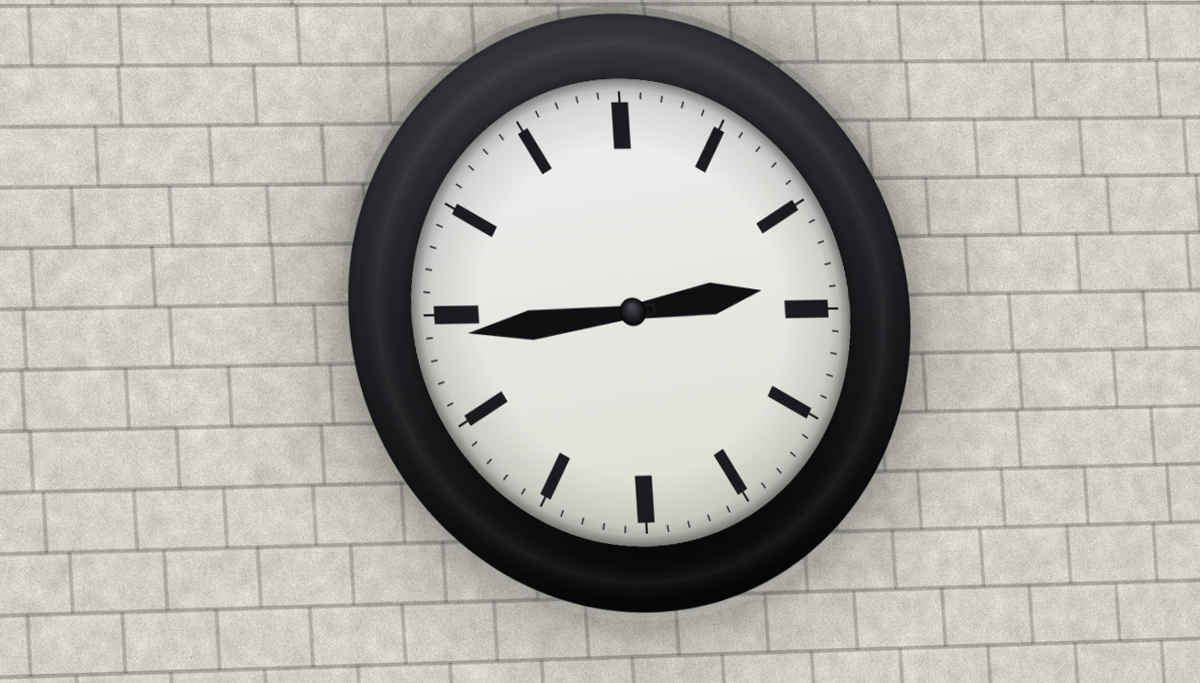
2:44
